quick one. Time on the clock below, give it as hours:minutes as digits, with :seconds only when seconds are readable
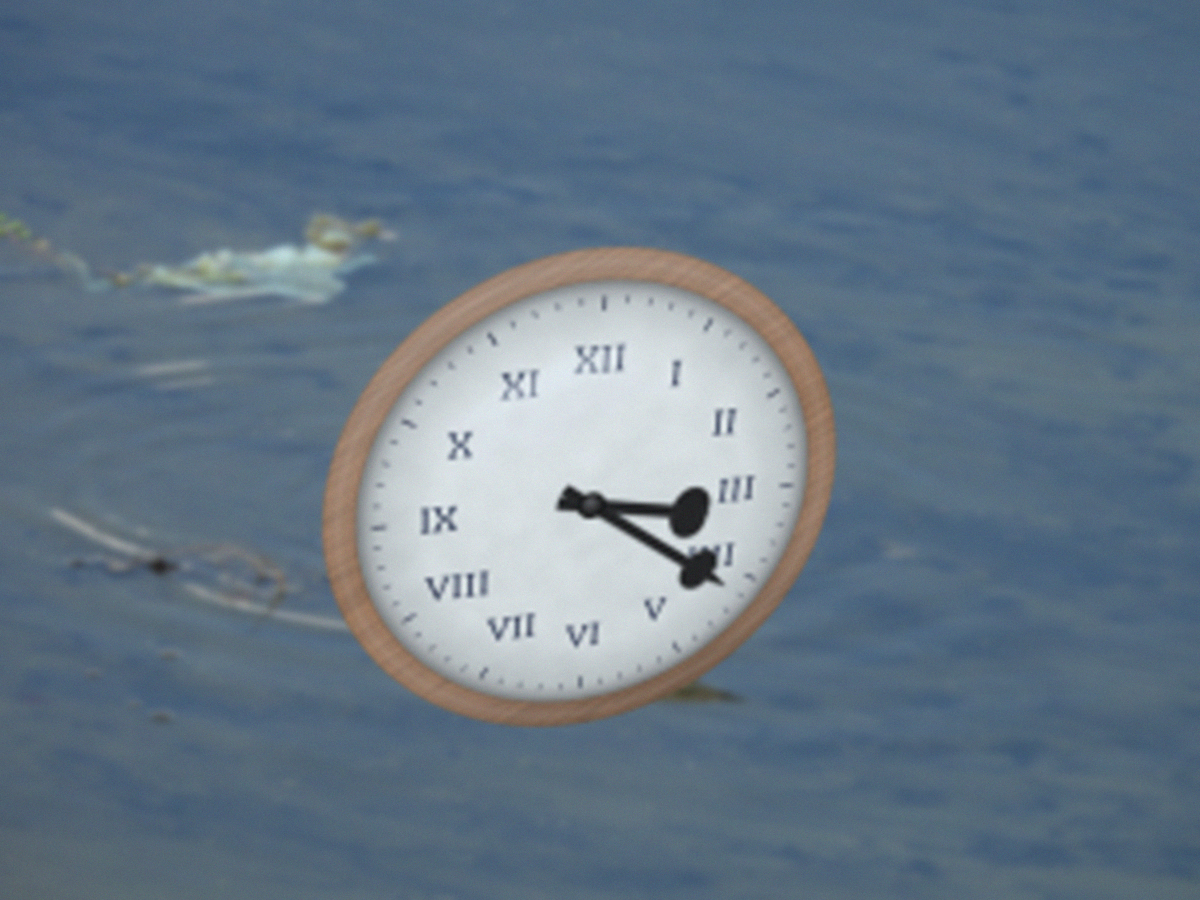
3:21
